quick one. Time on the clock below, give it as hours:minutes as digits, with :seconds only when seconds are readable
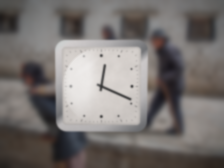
12:19
